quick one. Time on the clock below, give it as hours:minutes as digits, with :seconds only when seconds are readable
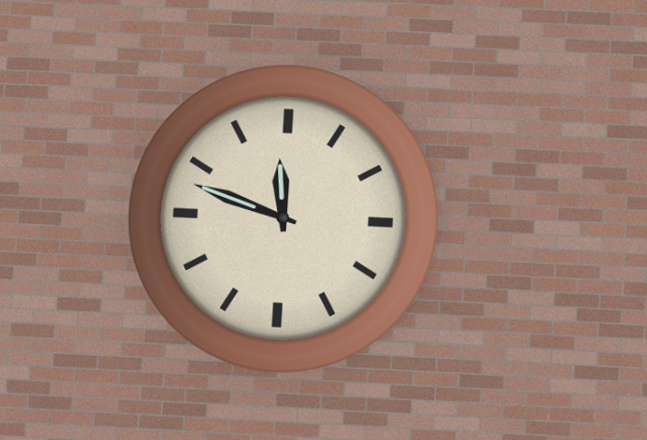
11:48
